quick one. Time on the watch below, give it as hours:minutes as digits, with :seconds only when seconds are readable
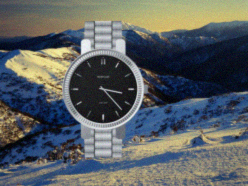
3:23
